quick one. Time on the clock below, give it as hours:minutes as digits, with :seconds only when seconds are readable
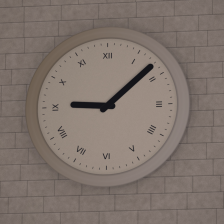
9:08
